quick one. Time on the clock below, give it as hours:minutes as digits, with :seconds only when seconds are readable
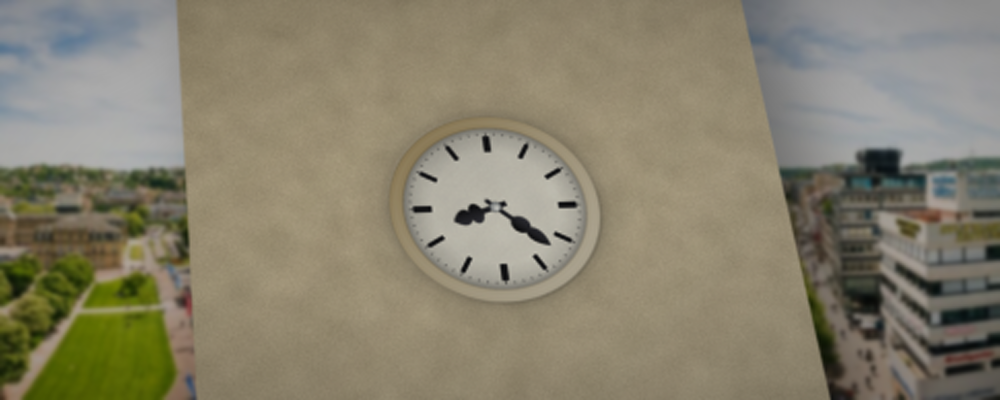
8:22
